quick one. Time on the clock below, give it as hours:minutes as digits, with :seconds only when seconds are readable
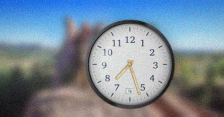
7:27
